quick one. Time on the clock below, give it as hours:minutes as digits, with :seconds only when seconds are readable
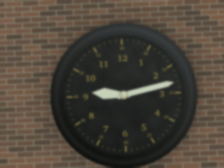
9:13
